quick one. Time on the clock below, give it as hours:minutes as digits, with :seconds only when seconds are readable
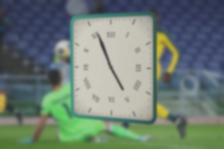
4:56
